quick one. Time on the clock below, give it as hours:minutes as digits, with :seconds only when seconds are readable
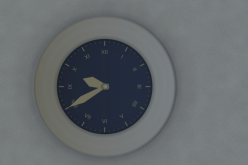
9:40
